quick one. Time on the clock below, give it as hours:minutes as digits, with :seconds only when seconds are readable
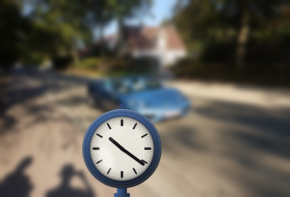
10:21
